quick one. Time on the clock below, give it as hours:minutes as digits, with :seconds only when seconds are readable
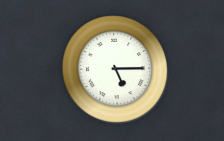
5:15
